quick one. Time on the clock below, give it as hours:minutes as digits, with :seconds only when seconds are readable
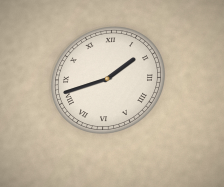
1:42
